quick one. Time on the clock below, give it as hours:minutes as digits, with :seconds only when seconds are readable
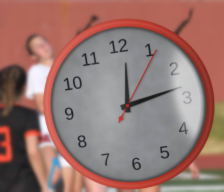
12:13:06
